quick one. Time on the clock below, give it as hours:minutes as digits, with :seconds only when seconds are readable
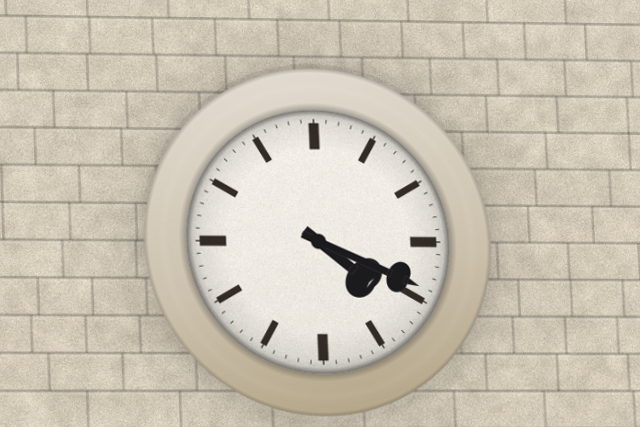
4:19
